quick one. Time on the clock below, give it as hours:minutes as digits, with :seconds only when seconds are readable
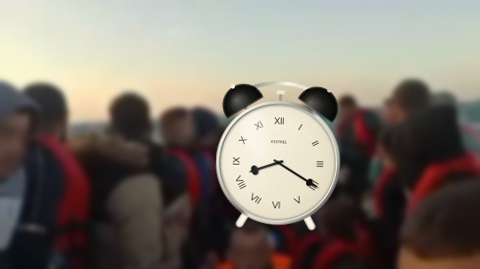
8:20
